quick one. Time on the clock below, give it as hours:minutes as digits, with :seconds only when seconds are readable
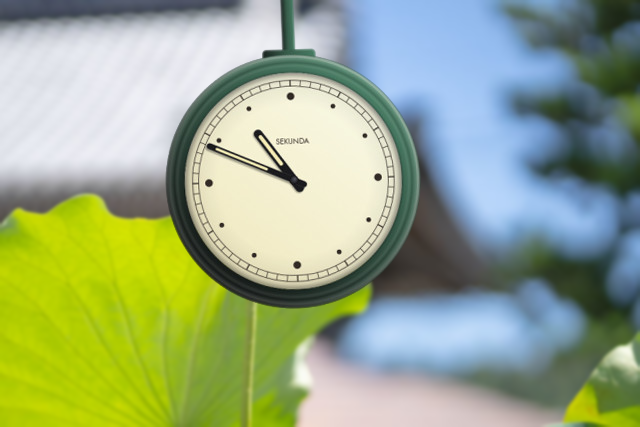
10:49
